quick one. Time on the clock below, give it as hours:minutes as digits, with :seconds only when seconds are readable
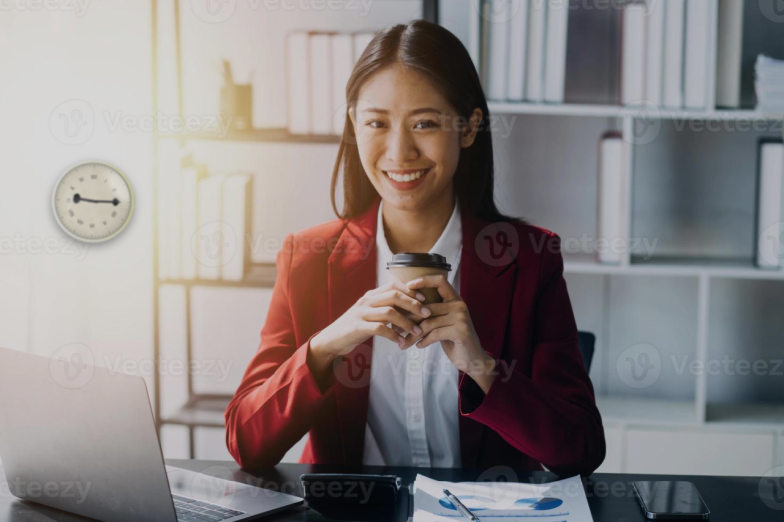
9:15
